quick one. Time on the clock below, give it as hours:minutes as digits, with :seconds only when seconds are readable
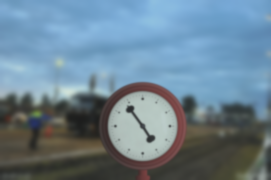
4:54
